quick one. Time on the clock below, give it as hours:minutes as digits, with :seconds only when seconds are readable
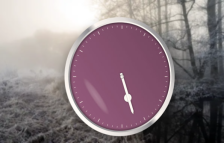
5:27
